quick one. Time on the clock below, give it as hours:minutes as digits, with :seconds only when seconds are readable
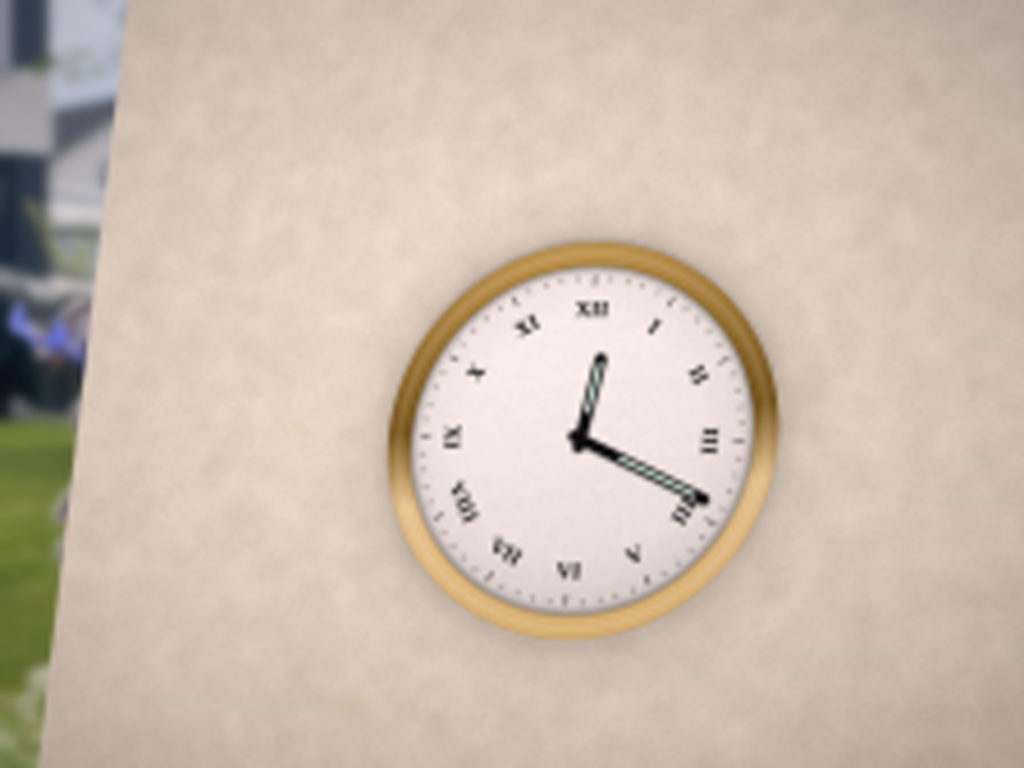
12:19
